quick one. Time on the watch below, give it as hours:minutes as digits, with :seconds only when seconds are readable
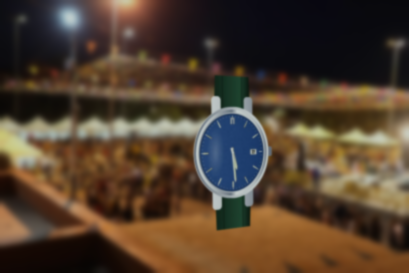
5:29
